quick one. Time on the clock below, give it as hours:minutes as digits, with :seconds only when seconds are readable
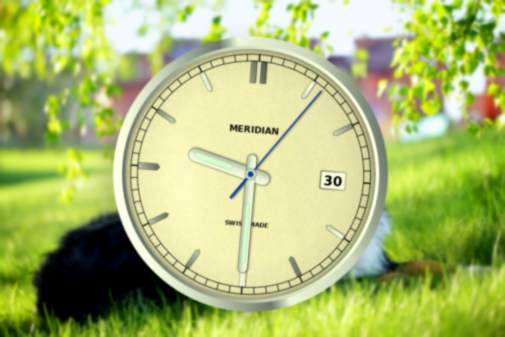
9:30:06
